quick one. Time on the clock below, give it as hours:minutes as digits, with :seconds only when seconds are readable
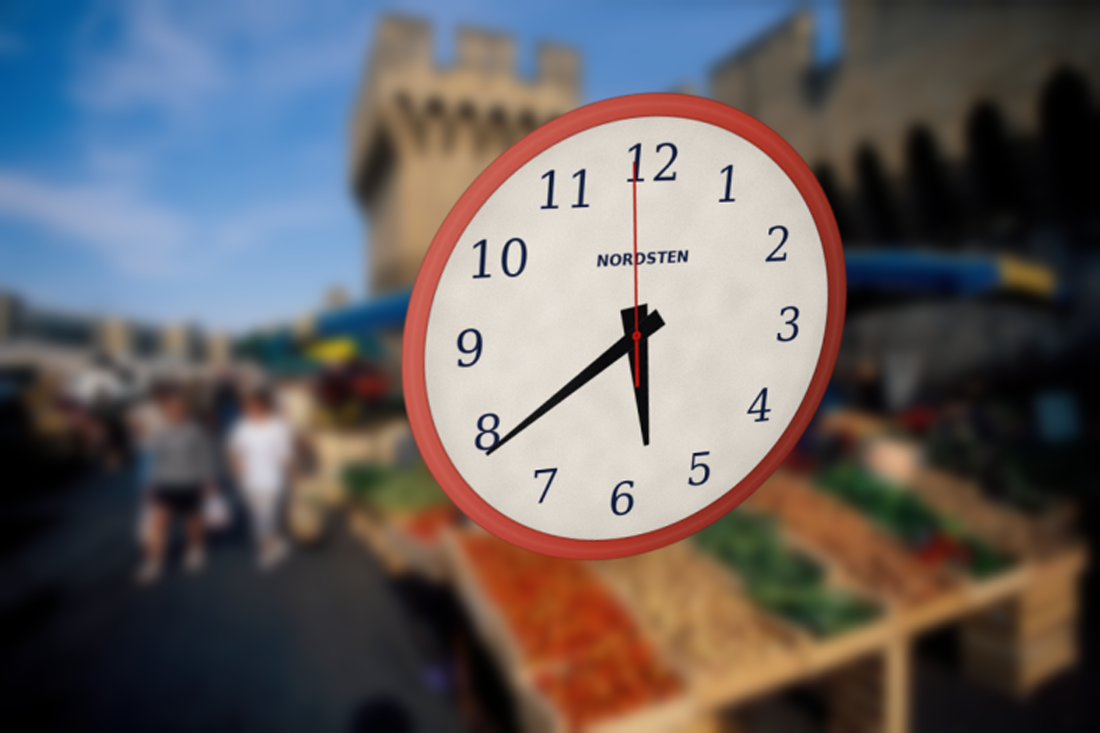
5:38:59
